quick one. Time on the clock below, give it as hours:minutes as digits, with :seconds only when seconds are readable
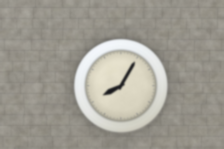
8:05
